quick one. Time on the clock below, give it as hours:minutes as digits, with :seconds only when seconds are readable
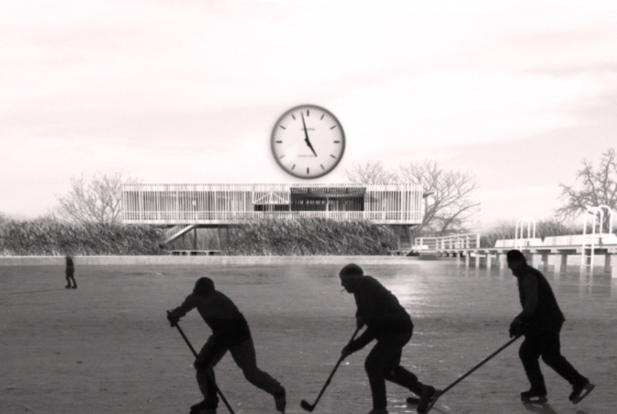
4:58
